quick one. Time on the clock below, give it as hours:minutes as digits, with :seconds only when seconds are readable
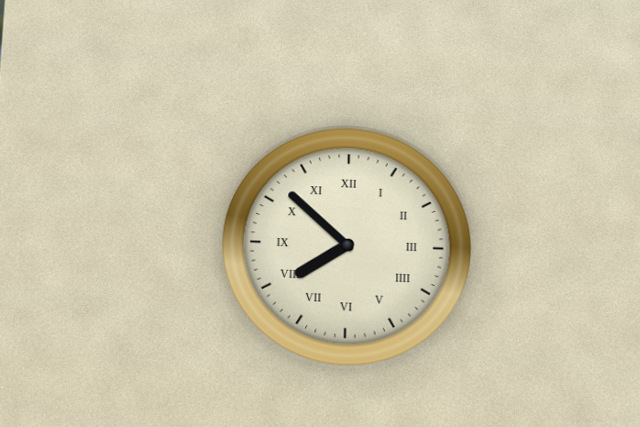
7:52
